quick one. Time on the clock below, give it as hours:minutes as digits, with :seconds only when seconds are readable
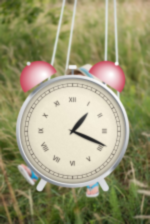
1:19
